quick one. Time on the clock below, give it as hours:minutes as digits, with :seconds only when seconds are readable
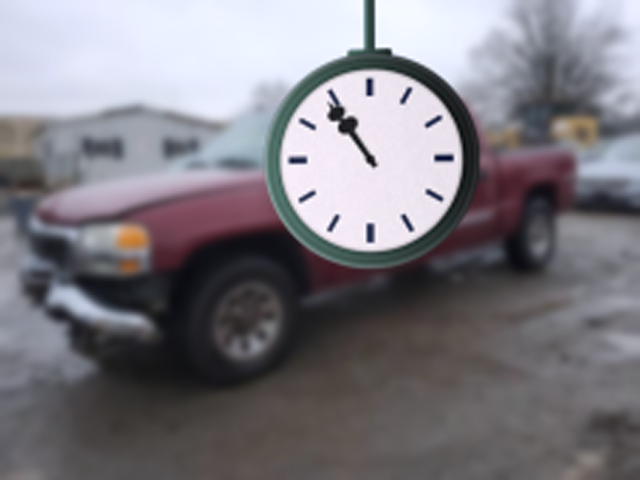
10:54
